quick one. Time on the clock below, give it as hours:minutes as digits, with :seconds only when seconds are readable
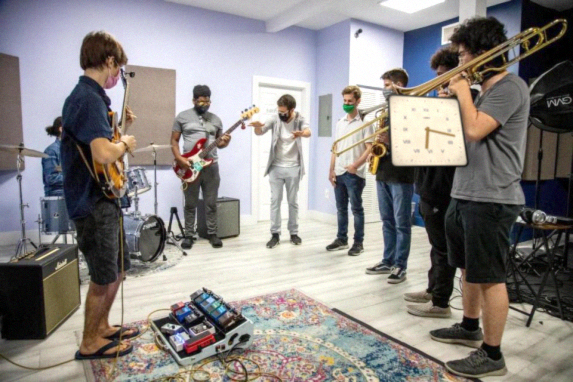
6:17
